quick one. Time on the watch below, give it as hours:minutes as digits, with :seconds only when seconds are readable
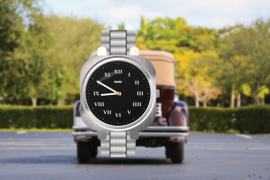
8:50
